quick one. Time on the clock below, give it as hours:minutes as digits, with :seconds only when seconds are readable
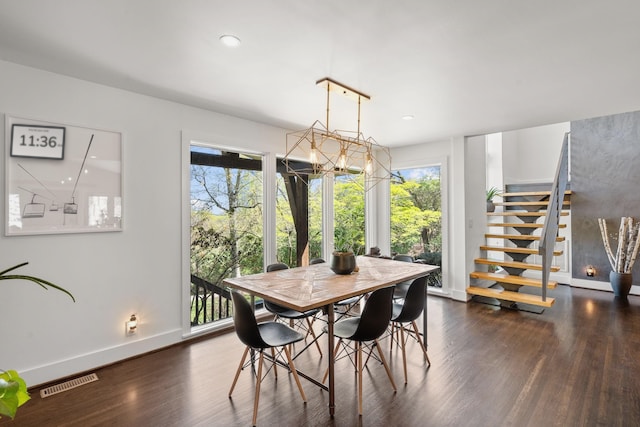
11:36
